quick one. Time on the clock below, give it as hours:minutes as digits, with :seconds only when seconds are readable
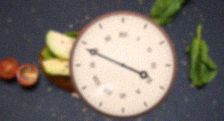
3:49
